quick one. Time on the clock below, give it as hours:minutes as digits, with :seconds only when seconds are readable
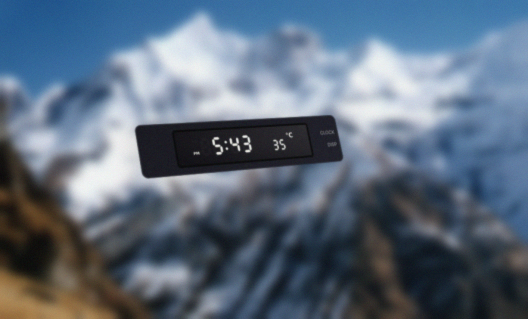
5:43
